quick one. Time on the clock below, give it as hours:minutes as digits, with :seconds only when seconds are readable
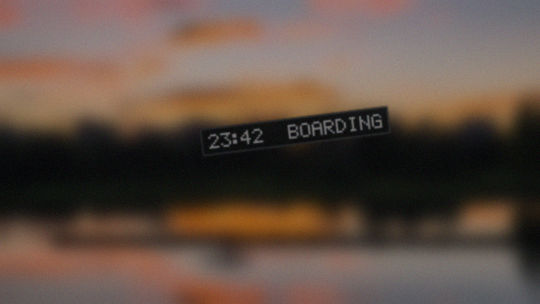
23:42
